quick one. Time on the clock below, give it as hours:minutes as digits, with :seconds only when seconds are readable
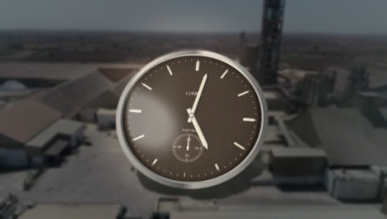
5:02
